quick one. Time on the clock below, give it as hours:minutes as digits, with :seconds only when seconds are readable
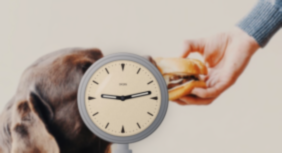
9:13
